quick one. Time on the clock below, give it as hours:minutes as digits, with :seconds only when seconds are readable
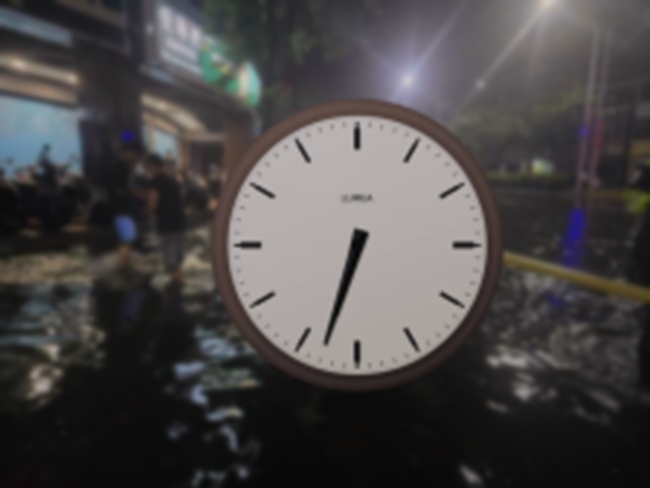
6:33
